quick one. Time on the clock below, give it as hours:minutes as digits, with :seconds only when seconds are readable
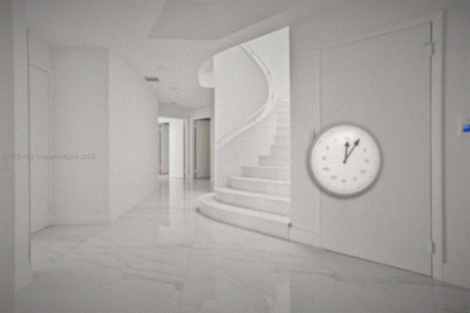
12:05
